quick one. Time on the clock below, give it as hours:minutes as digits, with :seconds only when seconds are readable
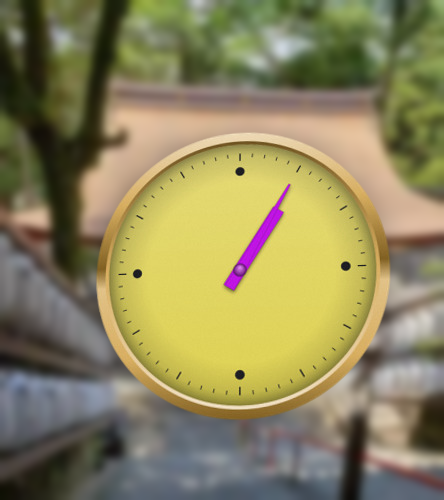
1:05
